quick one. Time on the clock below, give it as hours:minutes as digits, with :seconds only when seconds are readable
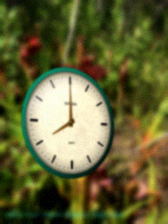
8:00
